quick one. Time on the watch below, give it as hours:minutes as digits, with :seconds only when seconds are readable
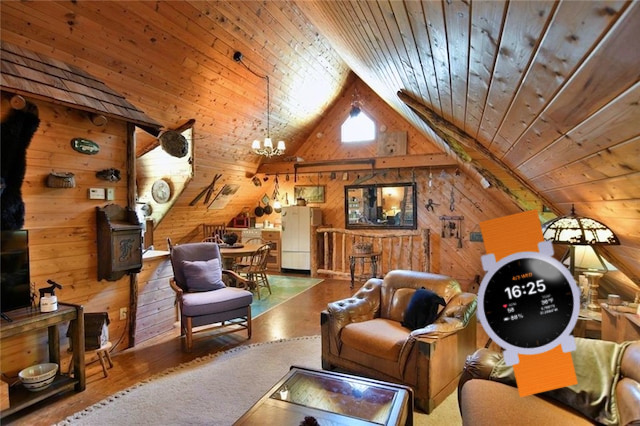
16:25
